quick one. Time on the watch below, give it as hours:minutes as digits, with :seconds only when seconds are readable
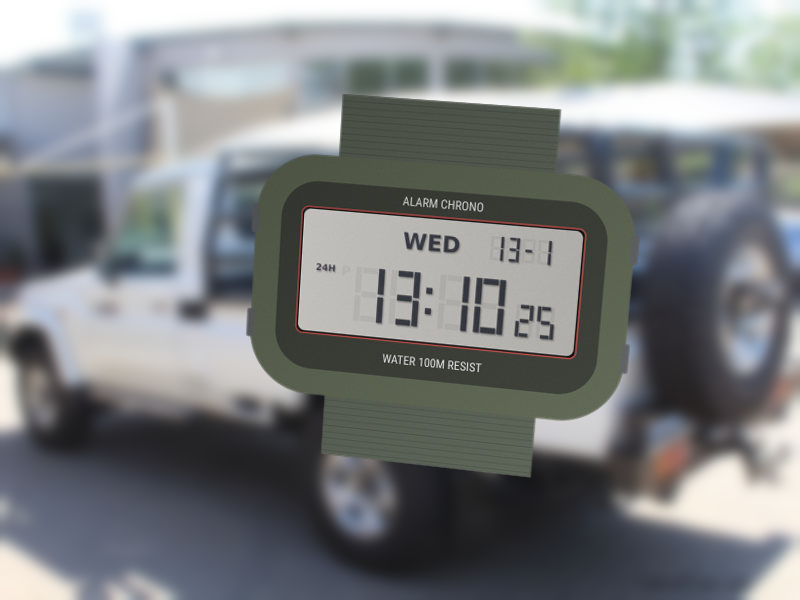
13:10:25
